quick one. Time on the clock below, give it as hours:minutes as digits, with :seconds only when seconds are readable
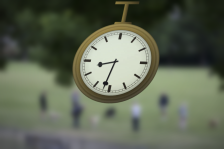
8:32
